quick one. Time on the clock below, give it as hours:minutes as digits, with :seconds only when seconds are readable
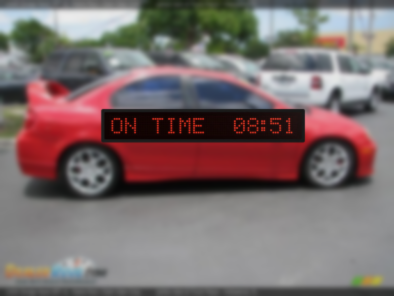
8:51
